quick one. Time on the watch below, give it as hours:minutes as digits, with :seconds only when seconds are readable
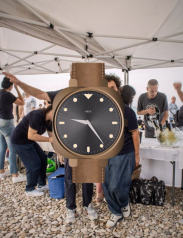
9:24
